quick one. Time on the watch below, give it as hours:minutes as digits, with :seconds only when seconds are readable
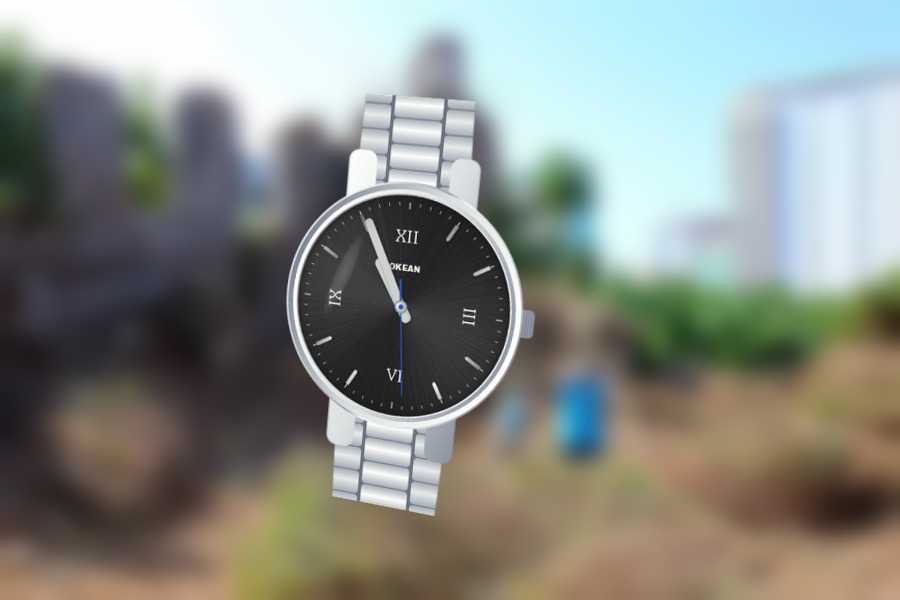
10:55:29
